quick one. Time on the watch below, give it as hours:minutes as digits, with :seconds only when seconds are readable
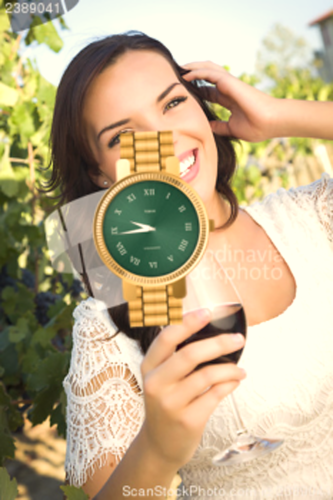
9:44
